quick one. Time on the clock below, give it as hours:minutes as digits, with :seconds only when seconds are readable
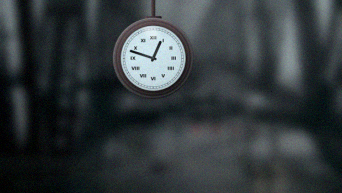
12:48
